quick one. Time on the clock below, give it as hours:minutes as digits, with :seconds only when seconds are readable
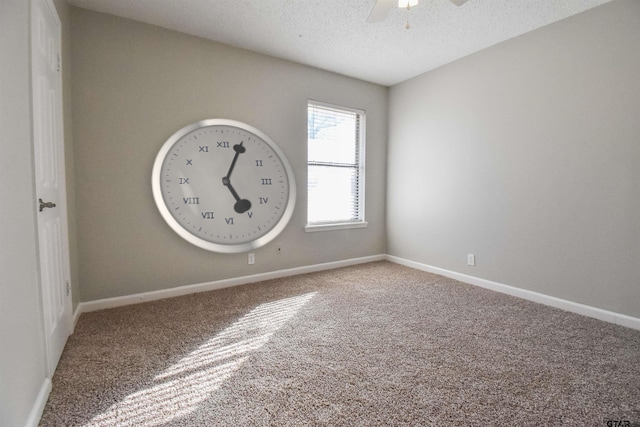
5:04
